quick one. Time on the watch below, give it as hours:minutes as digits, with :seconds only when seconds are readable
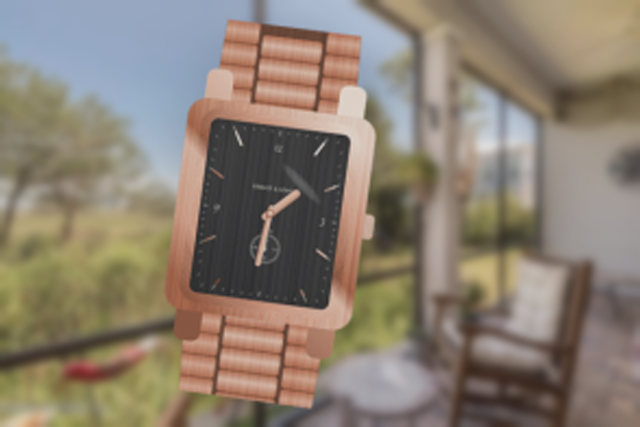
1:31
